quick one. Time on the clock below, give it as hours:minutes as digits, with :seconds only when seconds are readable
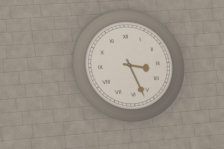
3:27
